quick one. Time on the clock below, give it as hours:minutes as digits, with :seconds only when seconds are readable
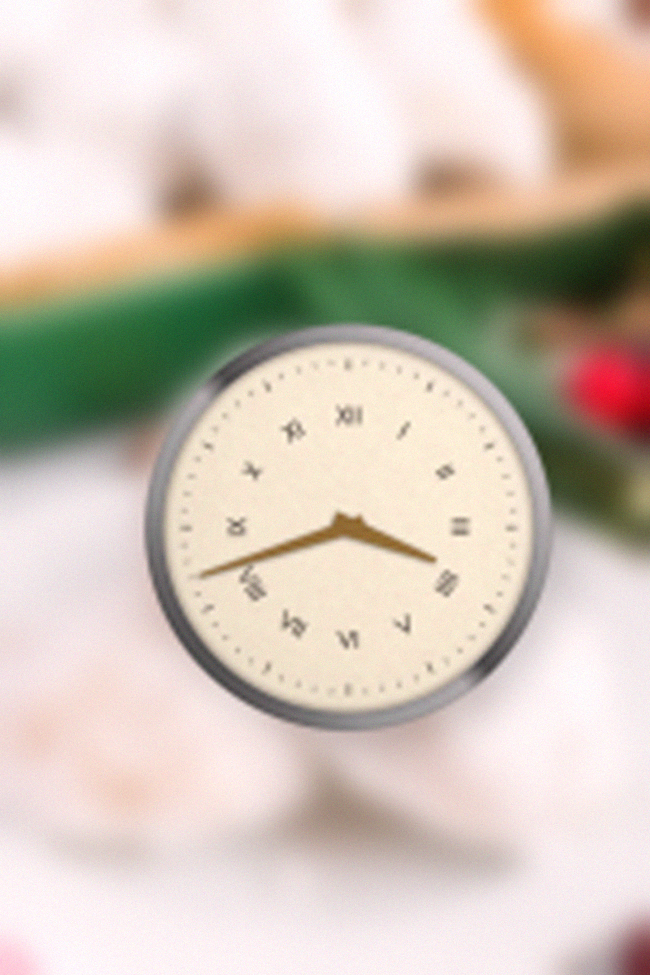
3:42
